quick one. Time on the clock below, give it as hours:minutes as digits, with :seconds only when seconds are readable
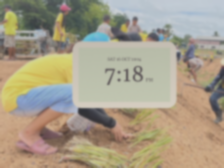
7:18
